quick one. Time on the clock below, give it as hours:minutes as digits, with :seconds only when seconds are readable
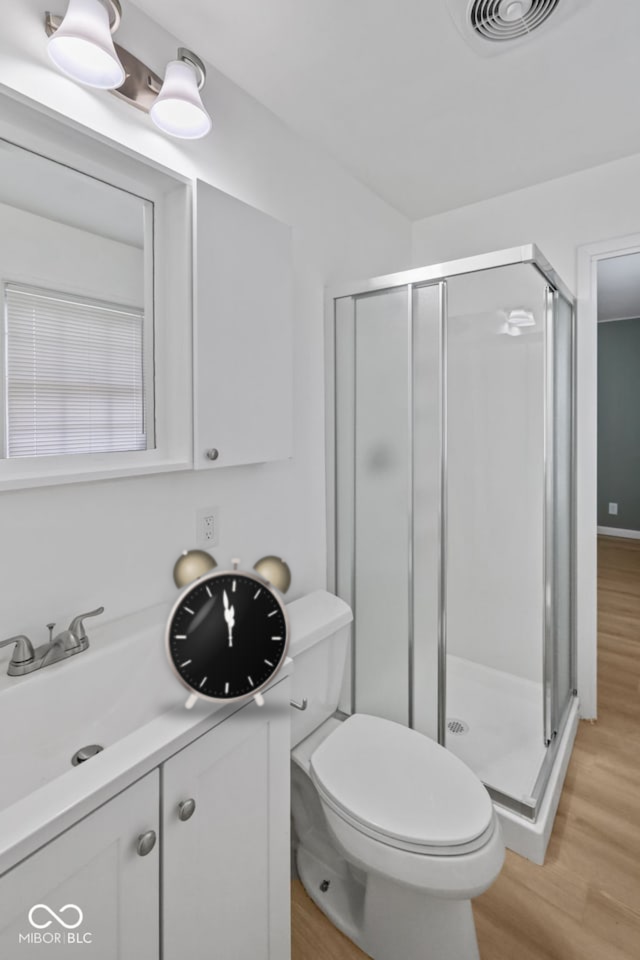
11:58
